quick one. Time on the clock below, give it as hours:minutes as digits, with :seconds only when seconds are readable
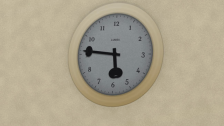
5:46
